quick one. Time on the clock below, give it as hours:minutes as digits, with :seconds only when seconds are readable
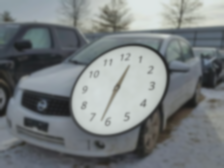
12:32
